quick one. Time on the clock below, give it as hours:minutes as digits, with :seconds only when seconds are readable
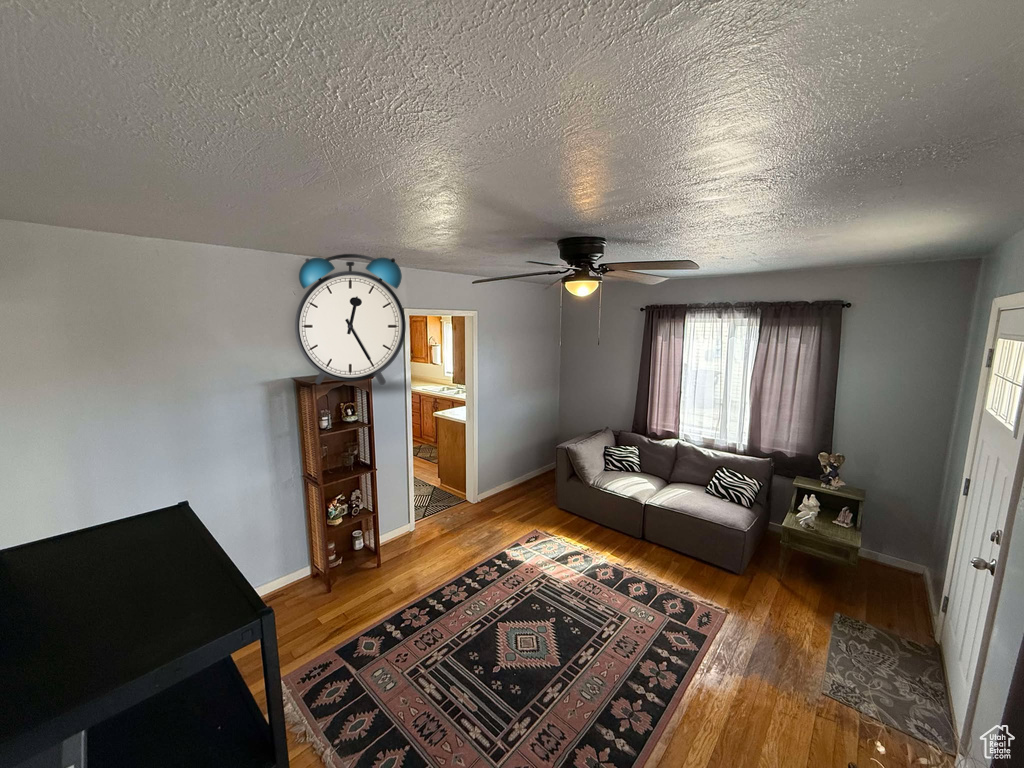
12:25
